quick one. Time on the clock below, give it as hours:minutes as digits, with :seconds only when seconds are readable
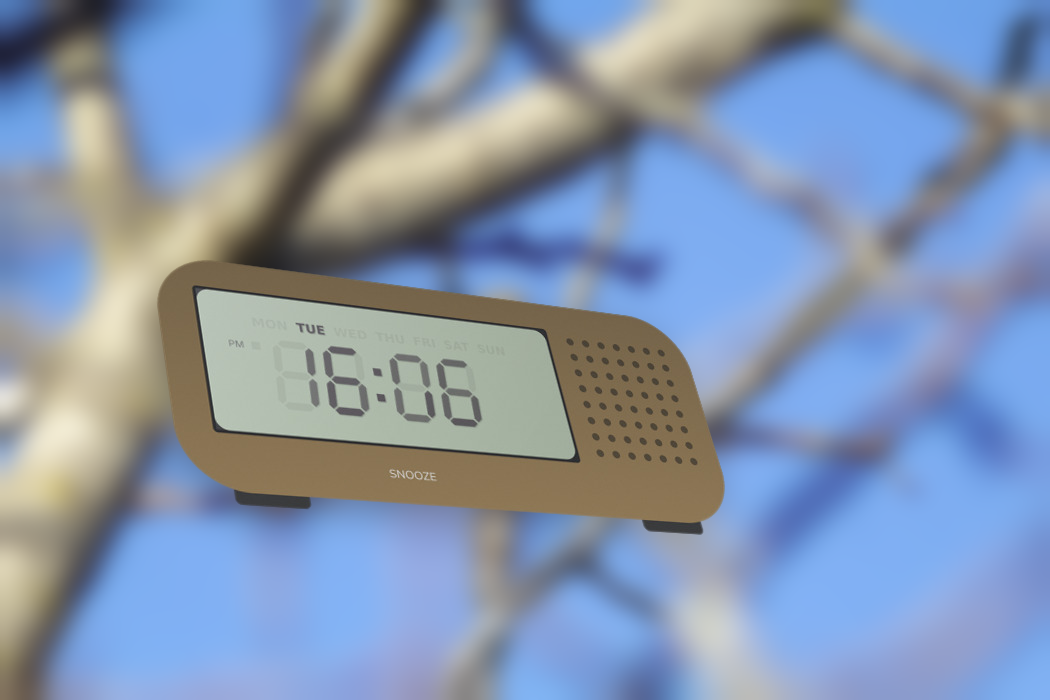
16:06
